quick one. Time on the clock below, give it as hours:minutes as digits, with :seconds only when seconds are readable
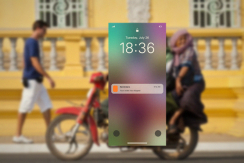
18:36
